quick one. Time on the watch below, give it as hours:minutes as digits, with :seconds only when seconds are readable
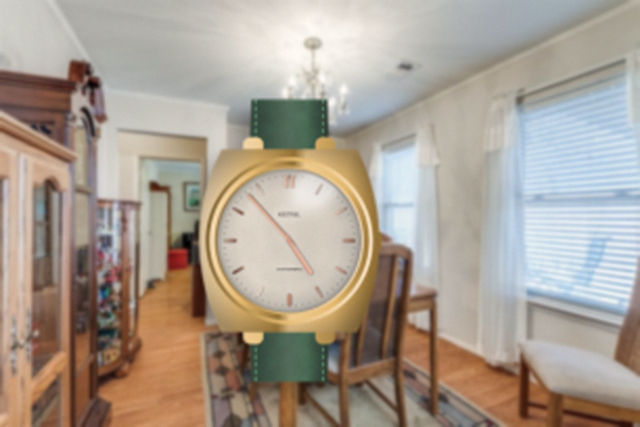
4:53
